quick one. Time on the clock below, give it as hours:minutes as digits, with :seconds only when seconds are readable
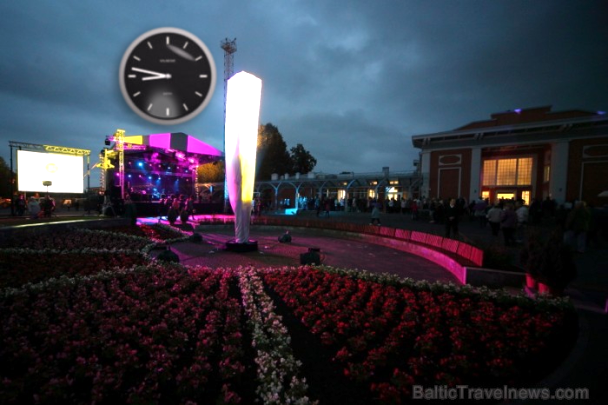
8:47
